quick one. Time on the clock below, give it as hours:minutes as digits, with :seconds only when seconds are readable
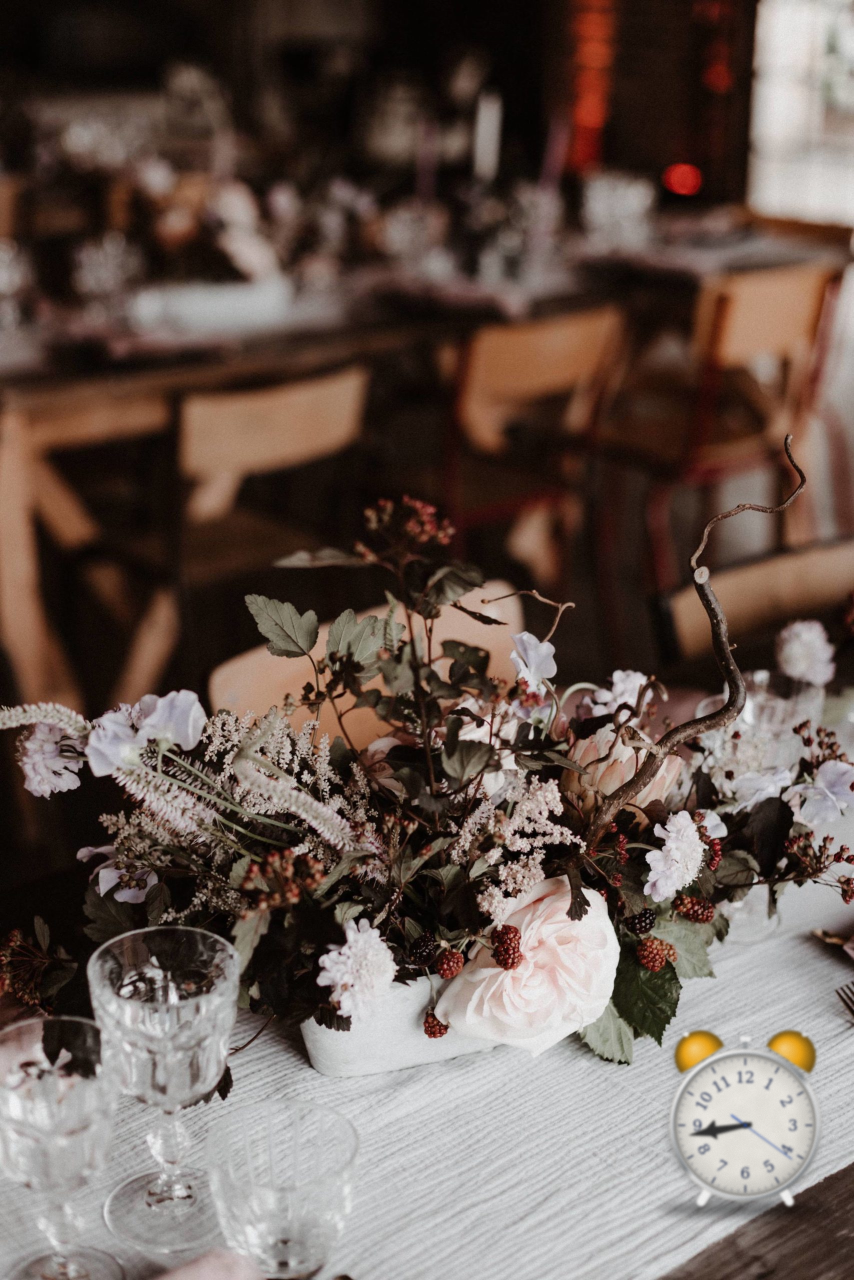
8:43:21
